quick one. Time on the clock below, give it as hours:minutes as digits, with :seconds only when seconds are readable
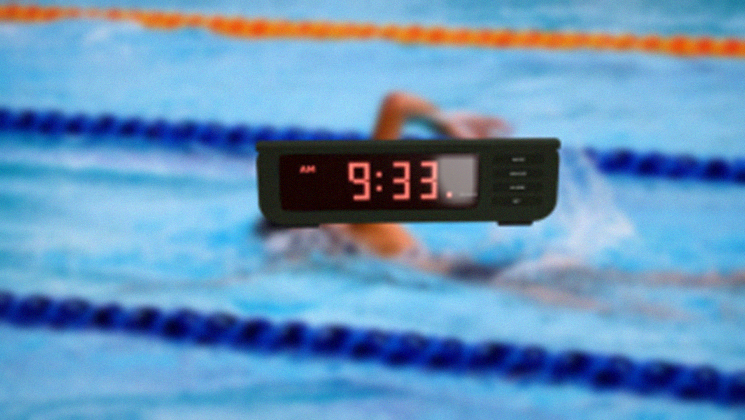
9:33
